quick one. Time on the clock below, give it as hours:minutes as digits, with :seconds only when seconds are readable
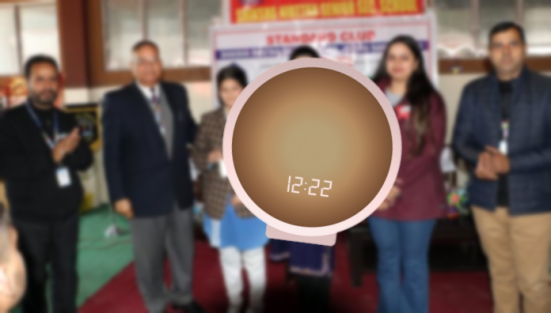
12:22
